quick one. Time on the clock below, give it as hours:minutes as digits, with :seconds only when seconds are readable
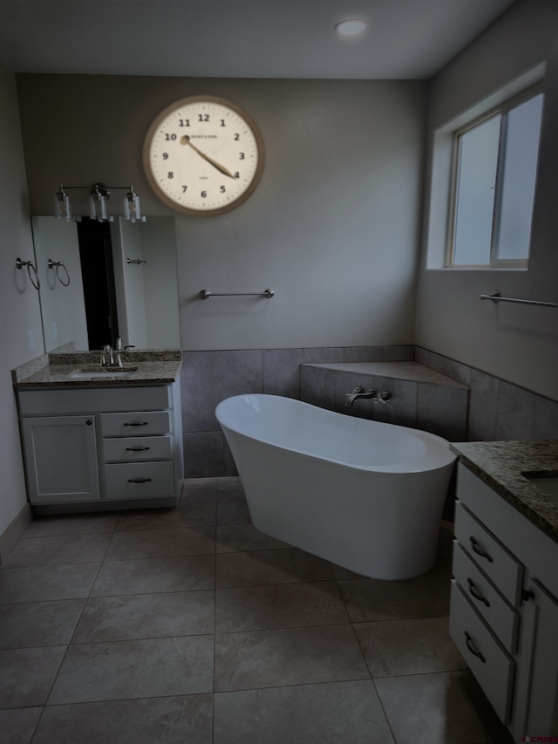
10:21
